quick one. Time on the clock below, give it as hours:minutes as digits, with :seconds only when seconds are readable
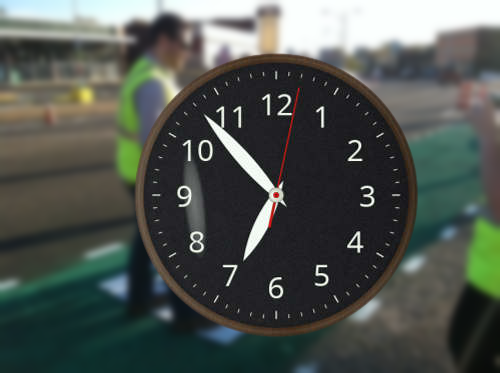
6:53:02
